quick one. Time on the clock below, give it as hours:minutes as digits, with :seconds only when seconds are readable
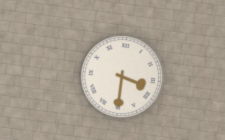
3:30
